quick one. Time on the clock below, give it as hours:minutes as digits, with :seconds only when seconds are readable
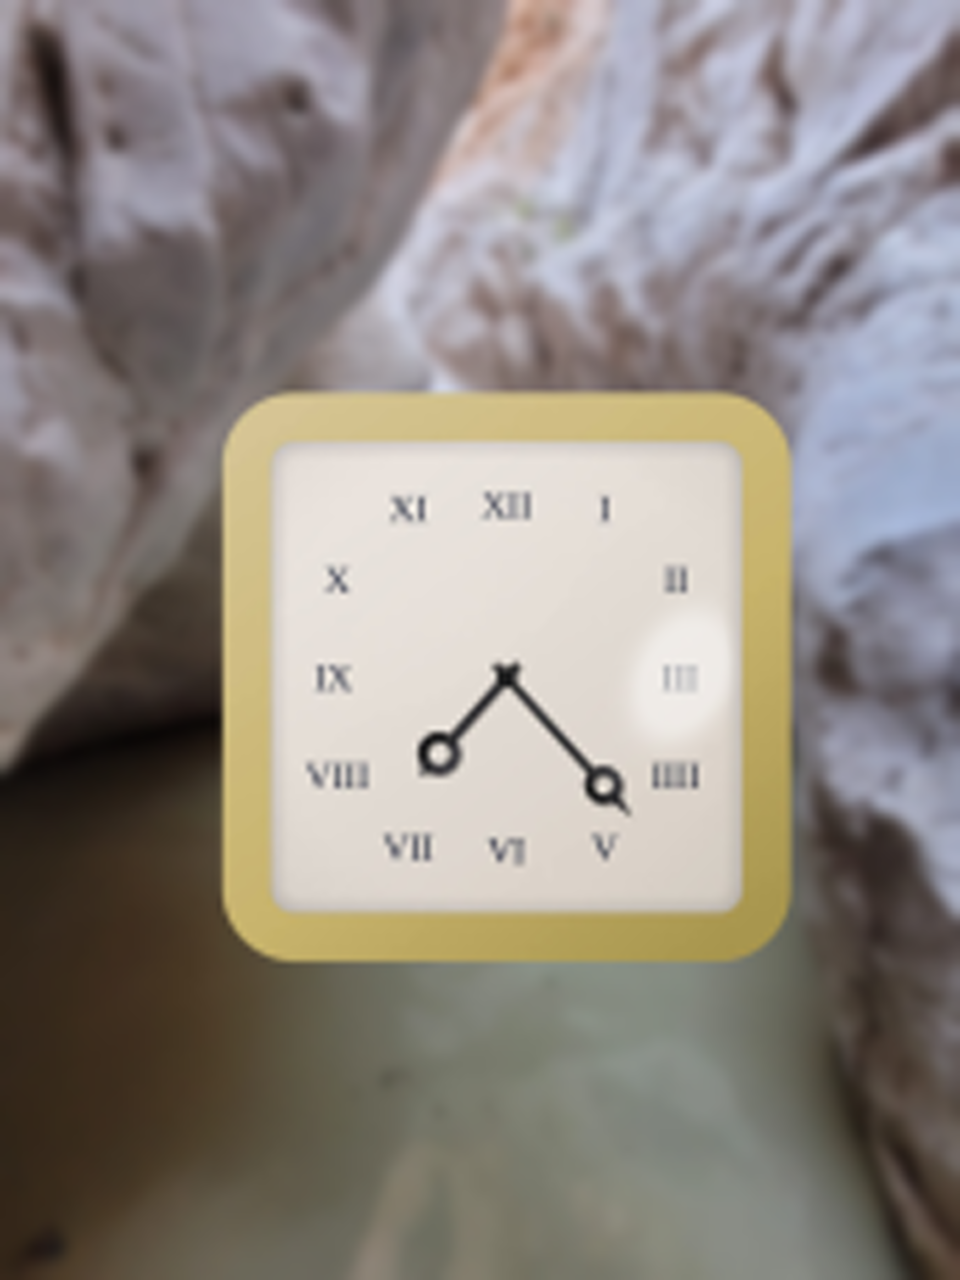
7:23
